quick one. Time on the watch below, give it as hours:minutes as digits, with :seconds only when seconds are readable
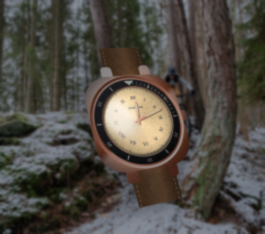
12:12
